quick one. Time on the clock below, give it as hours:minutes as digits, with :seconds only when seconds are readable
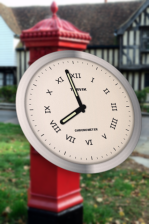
7:58
